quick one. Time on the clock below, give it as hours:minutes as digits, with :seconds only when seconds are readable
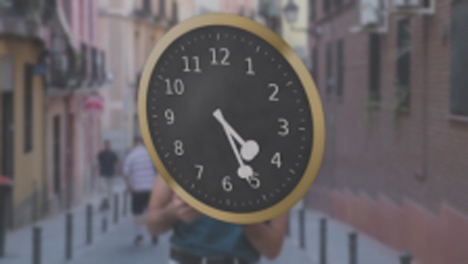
4:26
